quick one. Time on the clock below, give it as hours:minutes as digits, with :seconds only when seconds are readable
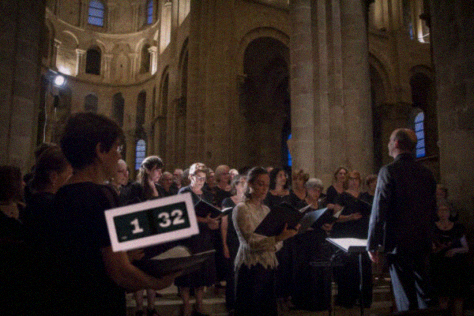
1:32
